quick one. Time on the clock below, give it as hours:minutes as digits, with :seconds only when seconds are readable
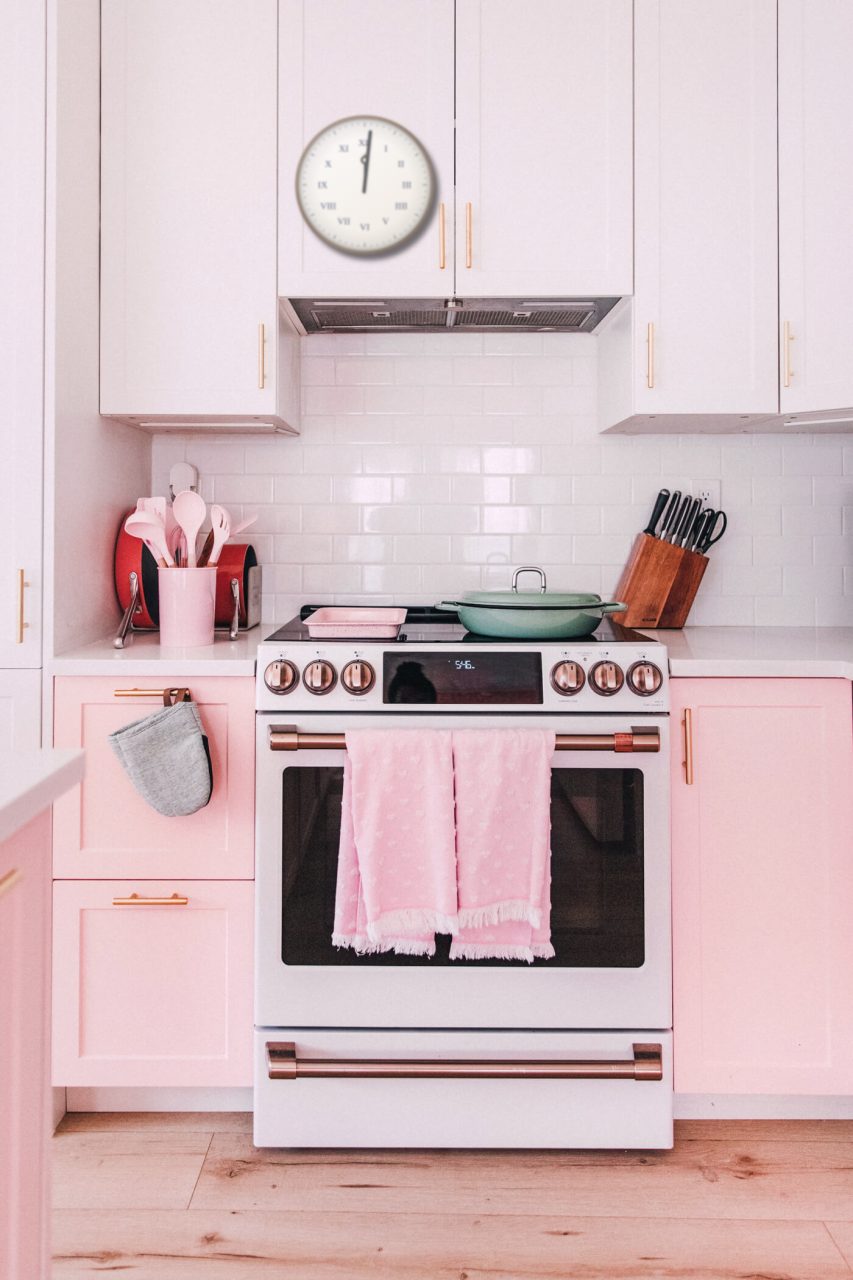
12:01
